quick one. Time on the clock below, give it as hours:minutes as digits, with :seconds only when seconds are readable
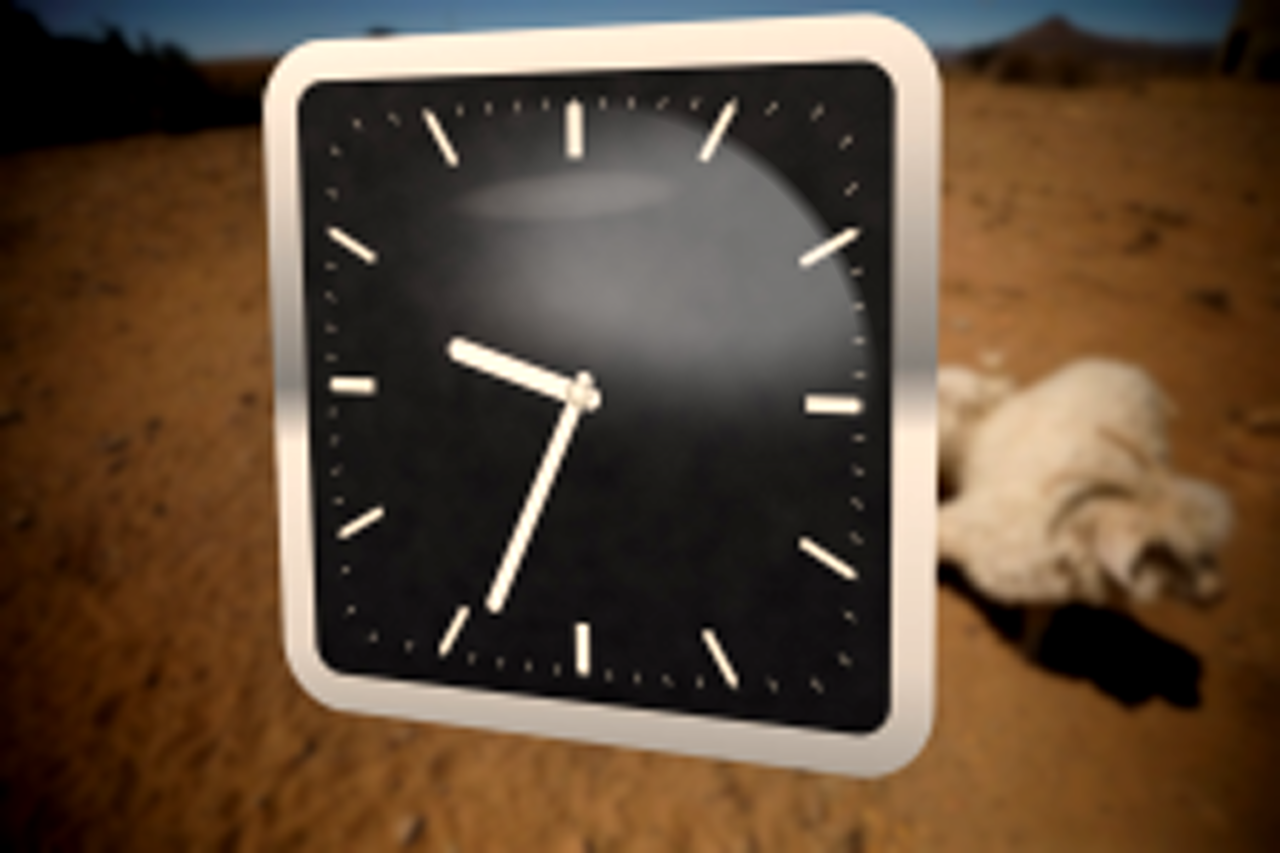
9:34
